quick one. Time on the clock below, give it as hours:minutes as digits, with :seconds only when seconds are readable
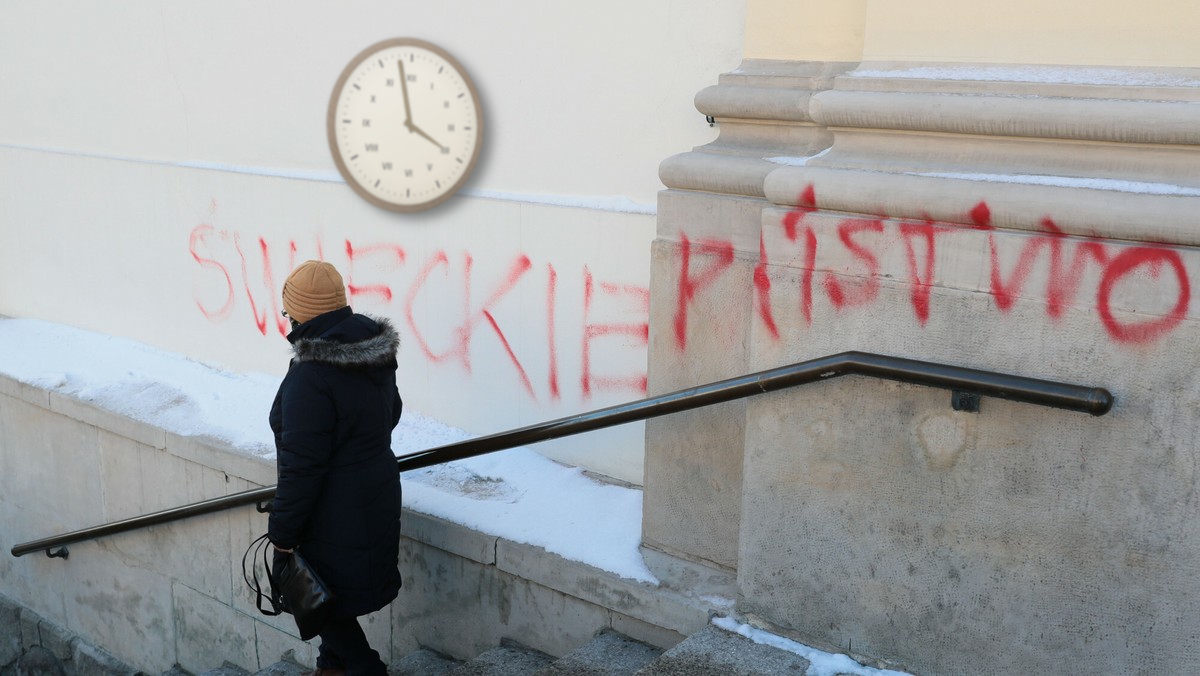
3:58
